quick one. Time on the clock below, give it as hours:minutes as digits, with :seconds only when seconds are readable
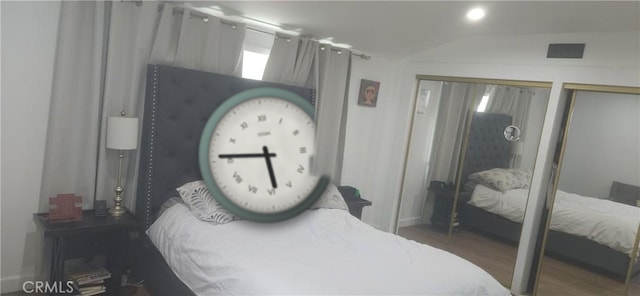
5:46
